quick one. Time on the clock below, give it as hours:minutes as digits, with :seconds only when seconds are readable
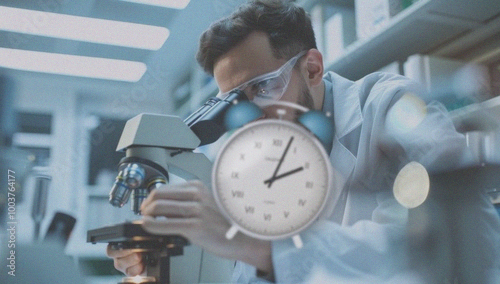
2:03
